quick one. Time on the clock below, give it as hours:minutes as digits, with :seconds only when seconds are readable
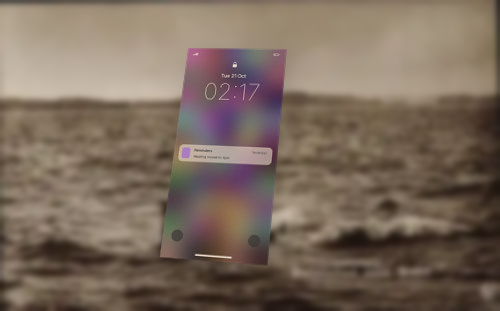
2:17
